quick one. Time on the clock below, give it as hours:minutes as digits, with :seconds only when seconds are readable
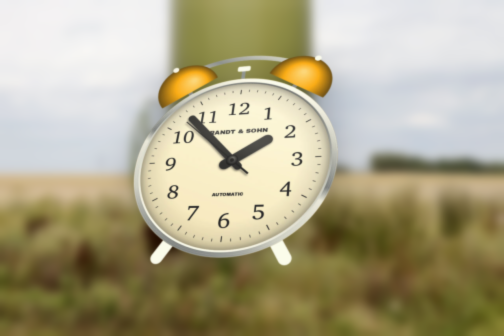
1:52:52
